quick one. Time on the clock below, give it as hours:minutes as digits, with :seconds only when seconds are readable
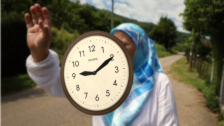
9:10
